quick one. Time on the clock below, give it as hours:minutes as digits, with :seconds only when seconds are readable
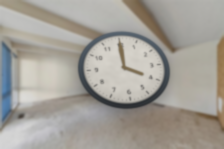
4:00
